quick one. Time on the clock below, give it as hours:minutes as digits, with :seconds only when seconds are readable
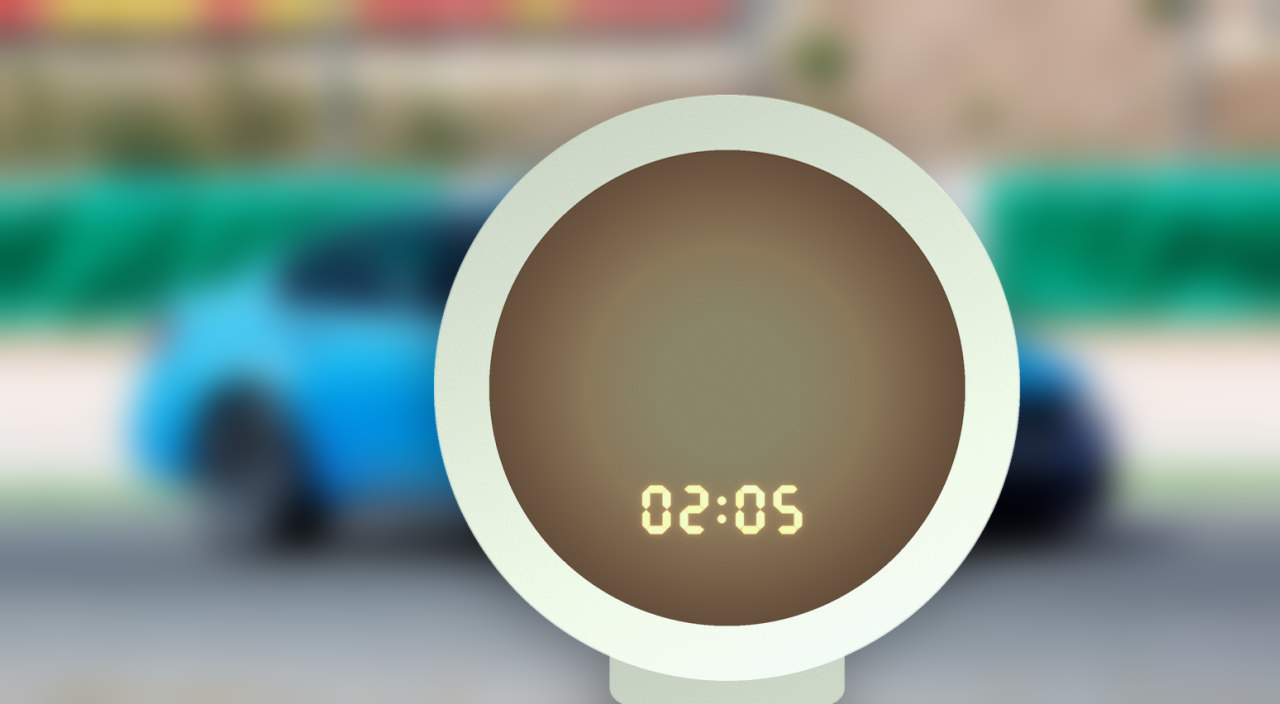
2:05
